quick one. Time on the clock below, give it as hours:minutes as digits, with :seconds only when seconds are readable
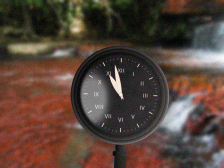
10:58
